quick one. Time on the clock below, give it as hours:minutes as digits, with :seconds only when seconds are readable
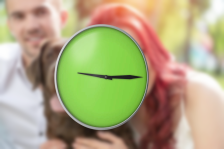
9:15
